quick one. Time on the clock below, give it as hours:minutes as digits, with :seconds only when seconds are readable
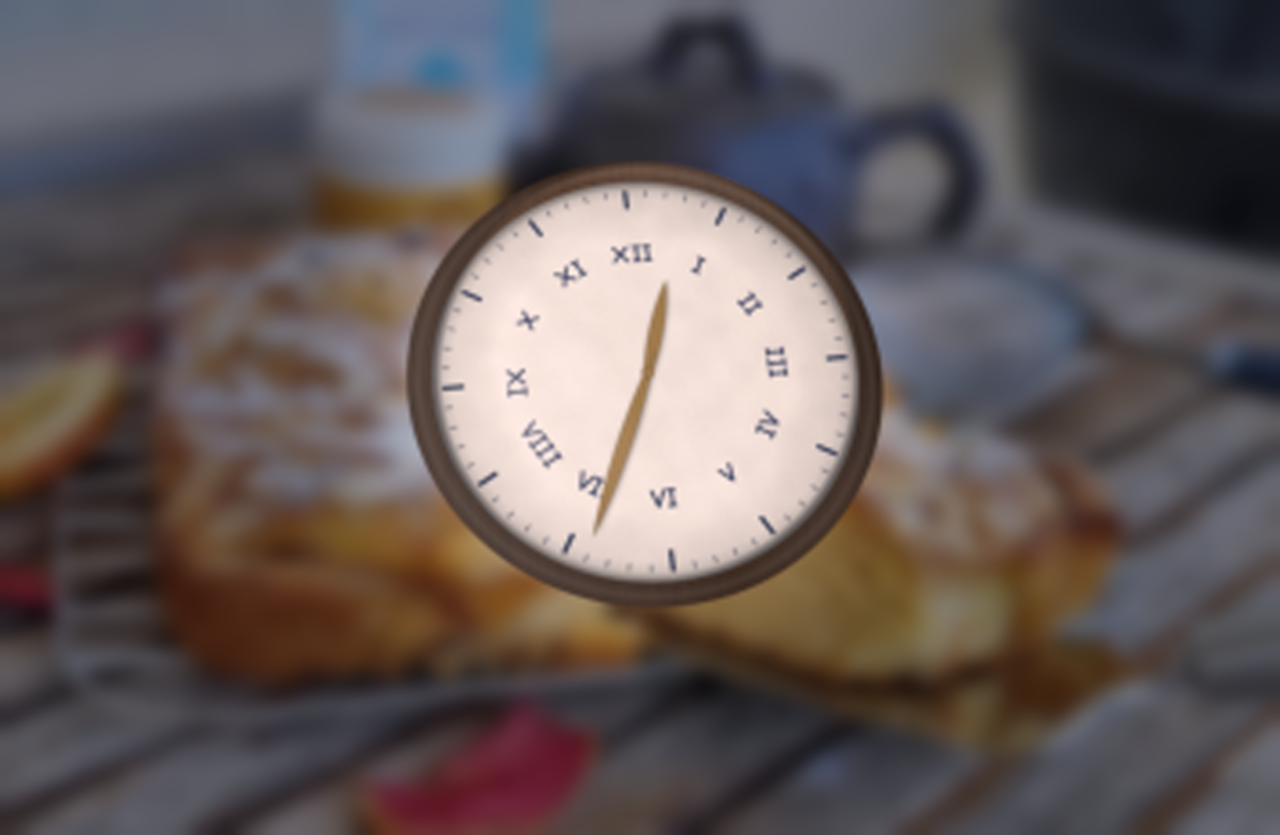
12:34
